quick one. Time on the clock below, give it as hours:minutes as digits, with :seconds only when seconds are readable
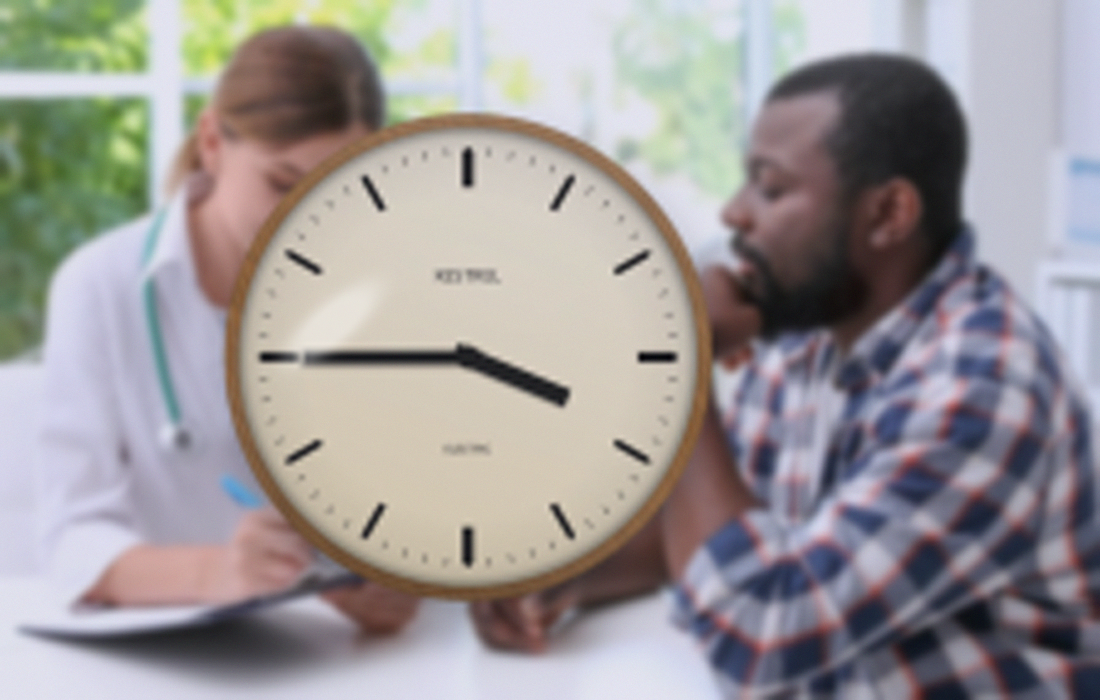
3:45
